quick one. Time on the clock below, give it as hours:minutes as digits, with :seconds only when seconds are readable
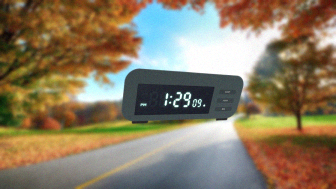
1:29:09
